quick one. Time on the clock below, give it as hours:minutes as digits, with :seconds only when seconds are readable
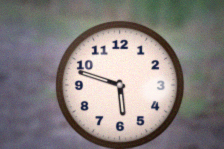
5:48
